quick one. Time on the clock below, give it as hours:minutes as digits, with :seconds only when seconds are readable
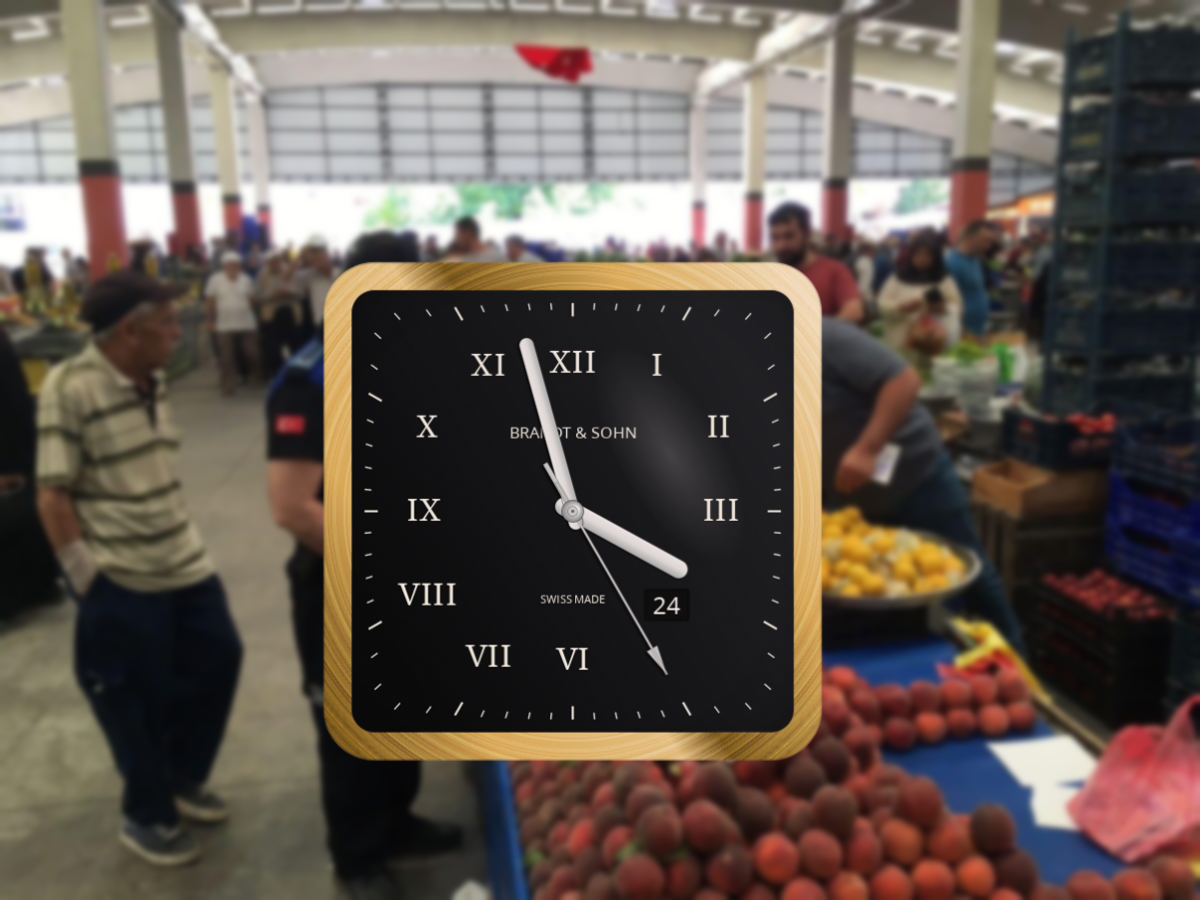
3:57:25
